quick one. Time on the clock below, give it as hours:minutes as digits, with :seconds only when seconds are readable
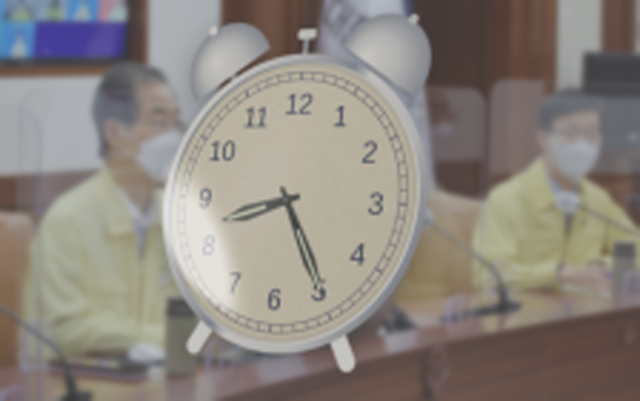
8:25
